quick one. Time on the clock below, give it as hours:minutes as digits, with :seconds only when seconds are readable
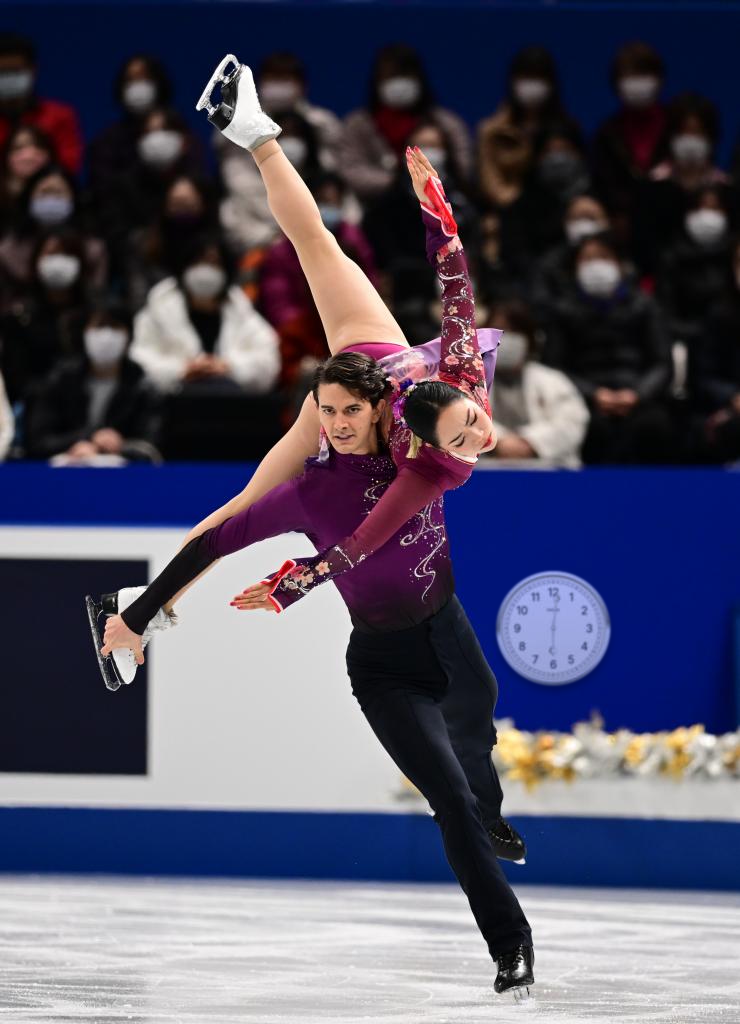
6:01
